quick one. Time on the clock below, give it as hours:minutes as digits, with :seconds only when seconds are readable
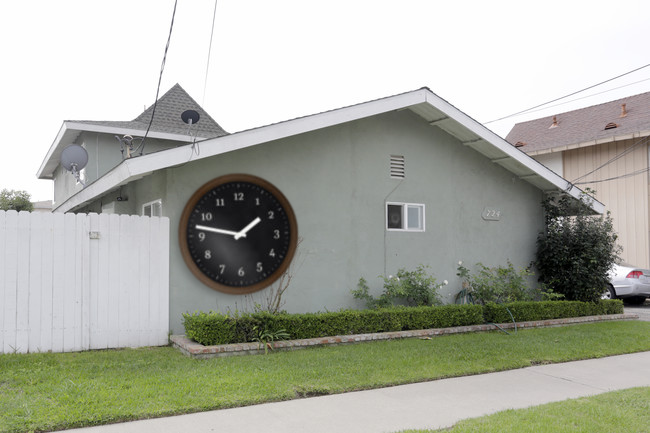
1:47
